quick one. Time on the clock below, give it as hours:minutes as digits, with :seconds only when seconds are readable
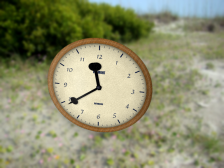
11:39
